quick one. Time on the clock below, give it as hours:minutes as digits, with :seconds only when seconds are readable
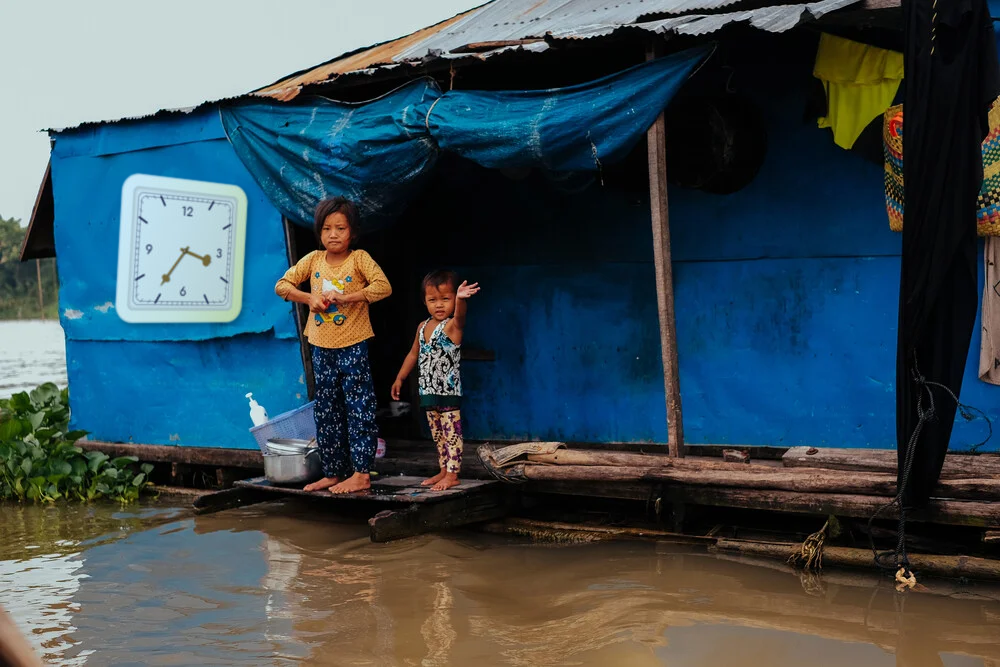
3:36
